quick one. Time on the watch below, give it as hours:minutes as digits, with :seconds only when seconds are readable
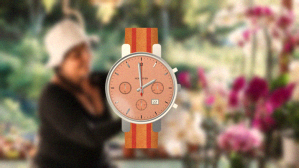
1:59
